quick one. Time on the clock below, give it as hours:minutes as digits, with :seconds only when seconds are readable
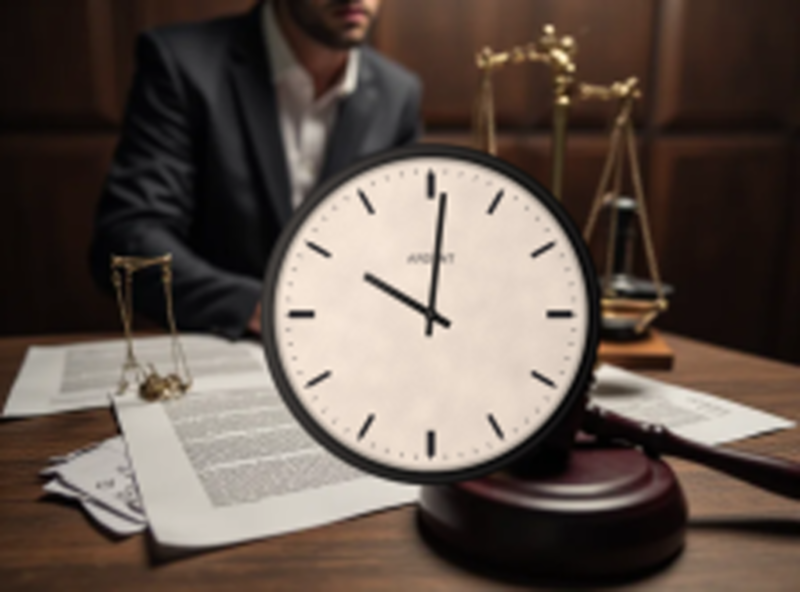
10:01
